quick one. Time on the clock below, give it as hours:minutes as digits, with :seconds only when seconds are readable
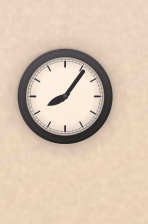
8:06
